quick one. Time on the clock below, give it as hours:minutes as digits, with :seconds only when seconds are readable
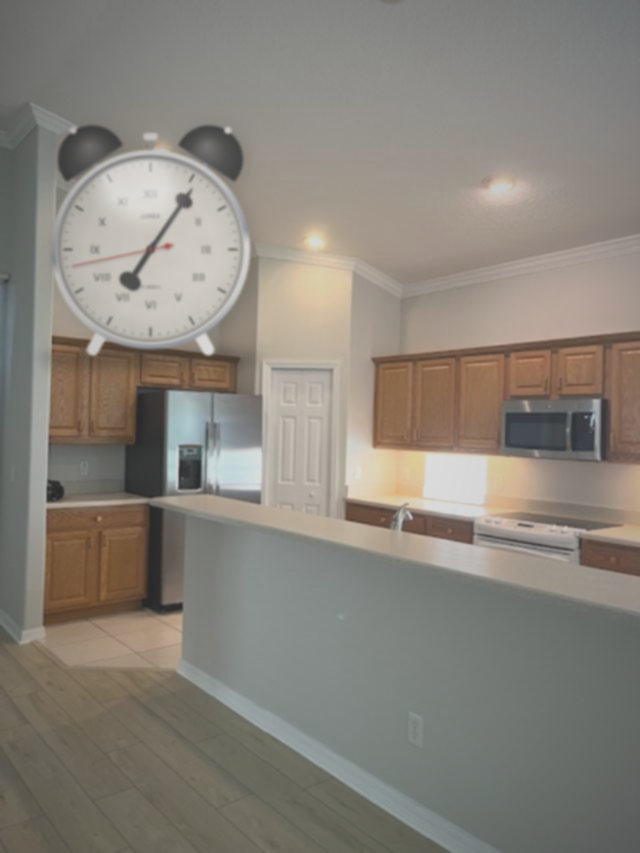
7:05:43
